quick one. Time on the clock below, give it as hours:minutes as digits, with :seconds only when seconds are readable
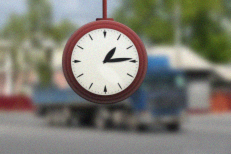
1:14
